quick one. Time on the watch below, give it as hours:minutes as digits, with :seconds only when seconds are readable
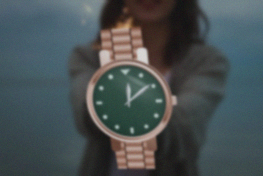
12:09
